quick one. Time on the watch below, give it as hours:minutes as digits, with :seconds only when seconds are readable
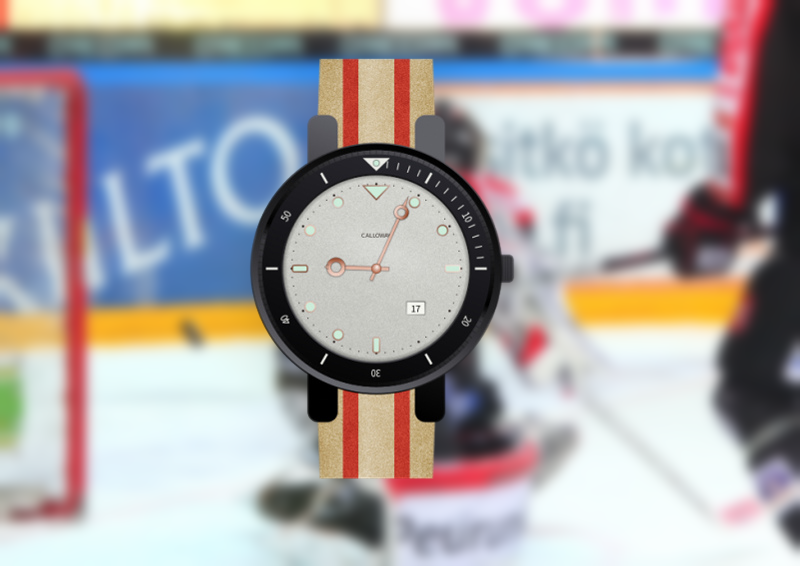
9:04
